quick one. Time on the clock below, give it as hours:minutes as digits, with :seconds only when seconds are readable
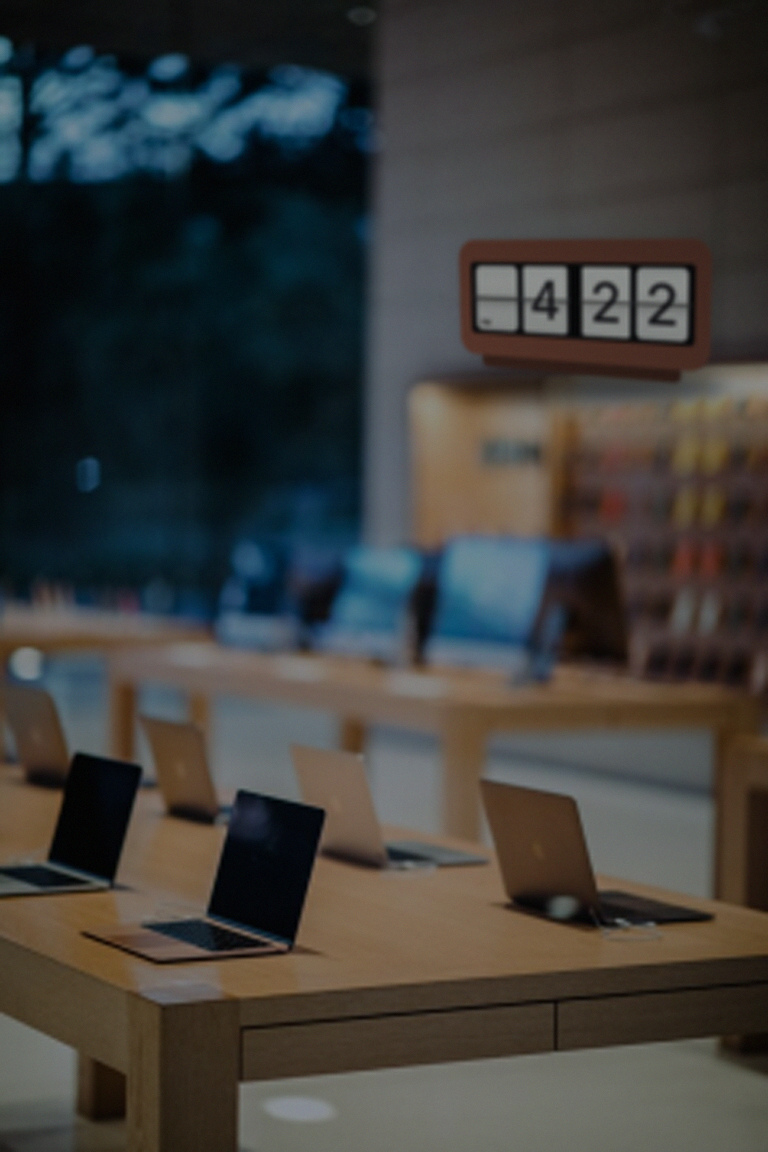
4:22
